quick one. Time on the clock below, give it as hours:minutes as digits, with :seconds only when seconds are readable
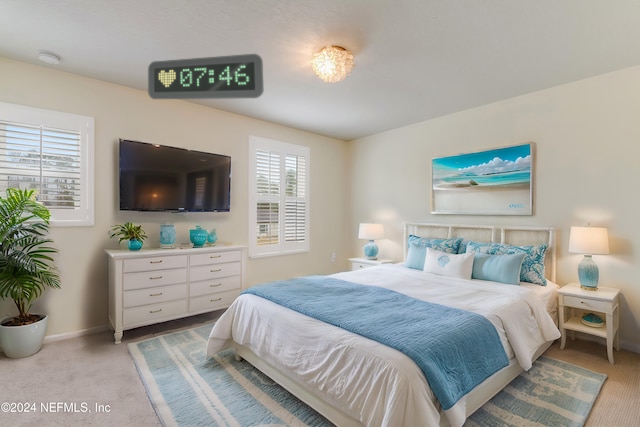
7:46
